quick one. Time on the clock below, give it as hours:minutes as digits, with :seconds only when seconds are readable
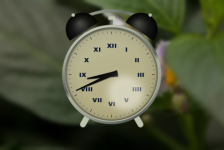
8:41
